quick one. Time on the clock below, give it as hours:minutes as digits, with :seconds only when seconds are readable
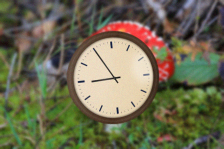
8:55
